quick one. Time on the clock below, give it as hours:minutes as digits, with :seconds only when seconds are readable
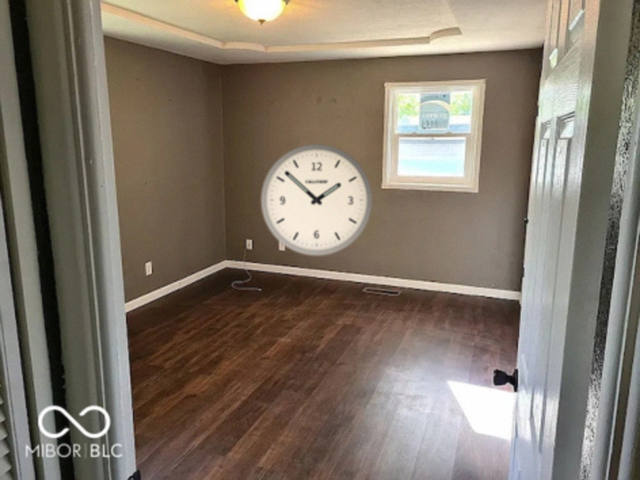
1:52
